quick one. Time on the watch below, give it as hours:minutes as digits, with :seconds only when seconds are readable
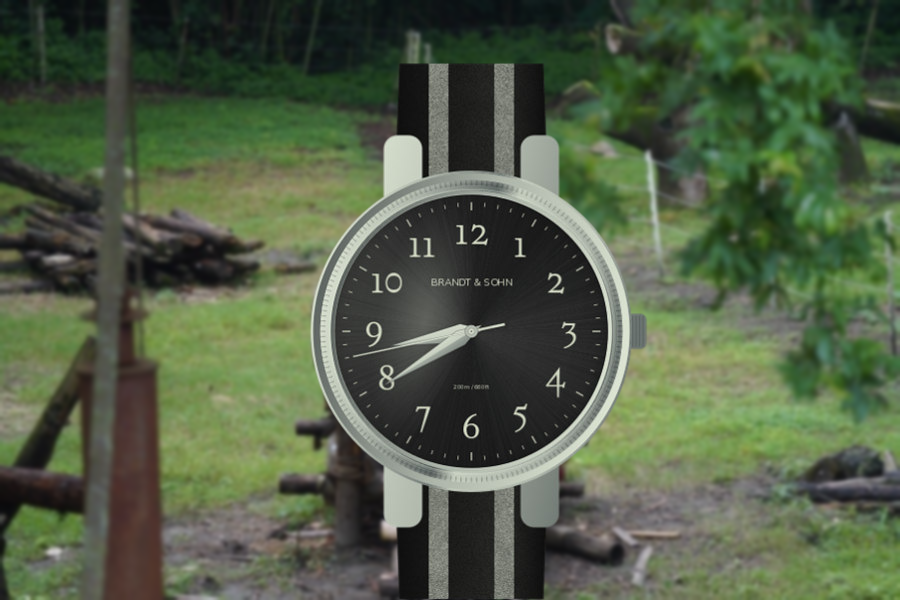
8:39:43
